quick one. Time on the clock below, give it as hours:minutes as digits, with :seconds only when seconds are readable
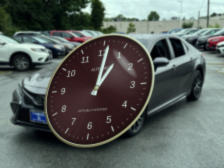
1:01
